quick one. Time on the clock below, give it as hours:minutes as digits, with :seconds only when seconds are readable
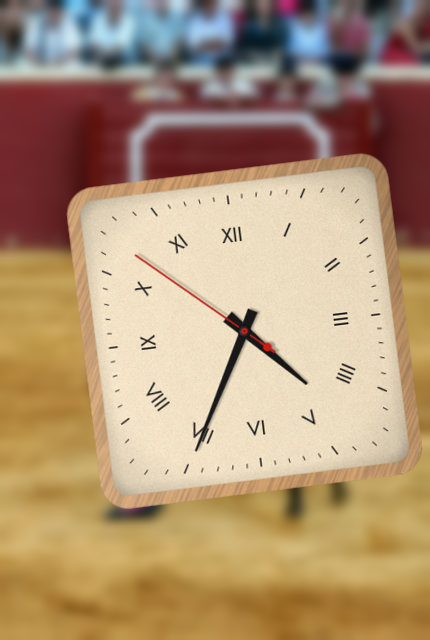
4:34:52
